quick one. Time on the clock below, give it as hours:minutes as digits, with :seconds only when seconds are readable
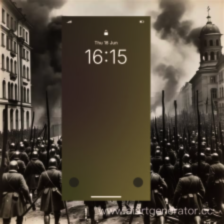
16:15
